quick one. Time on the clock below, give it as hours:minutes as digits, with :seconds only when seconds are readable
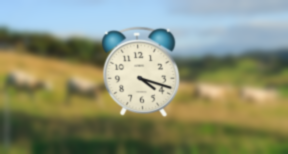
4:18
